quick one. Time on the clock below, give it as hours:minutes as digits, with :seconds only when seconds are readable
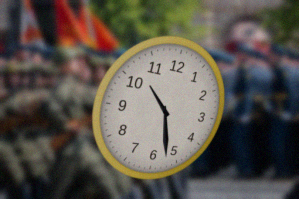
10:27
